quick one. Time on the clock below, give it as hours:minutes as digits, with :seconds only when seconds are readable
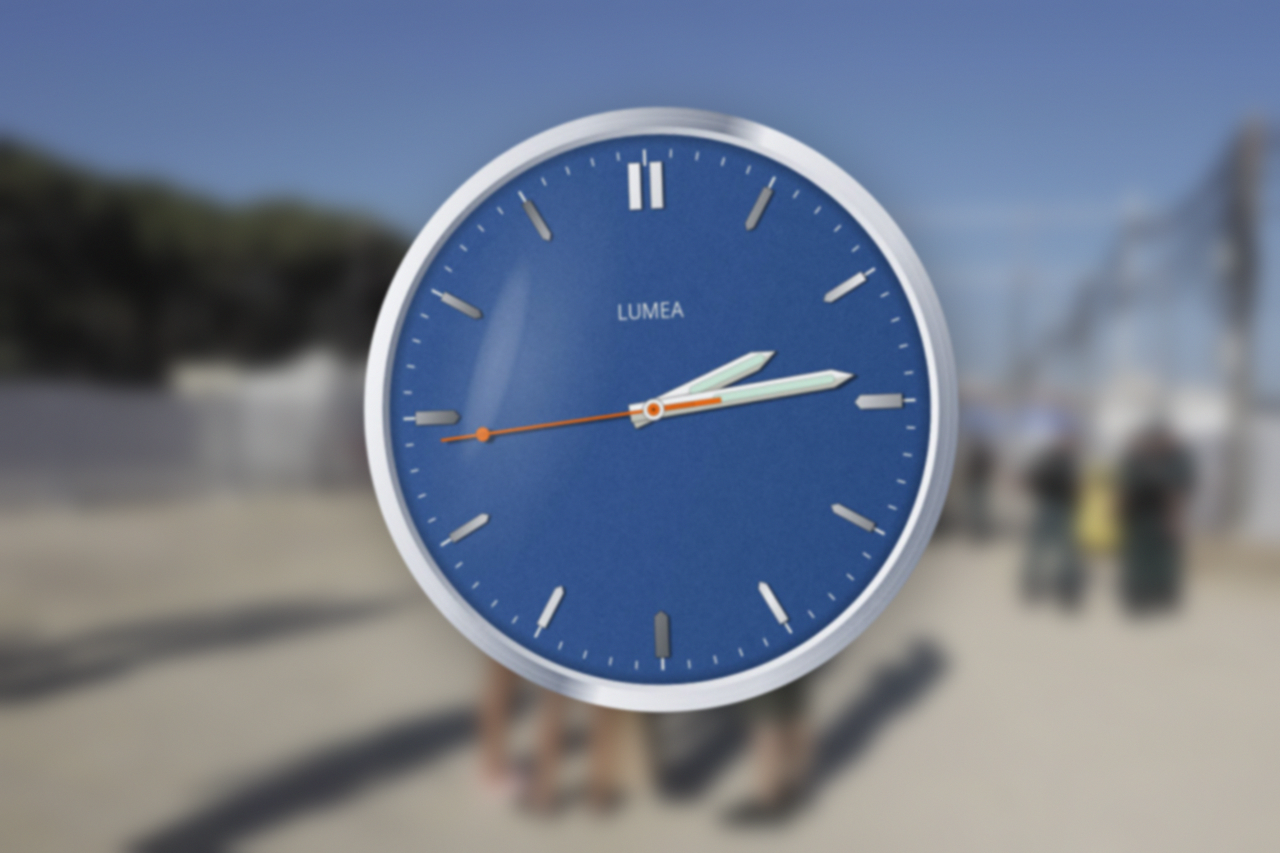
2:13:44
